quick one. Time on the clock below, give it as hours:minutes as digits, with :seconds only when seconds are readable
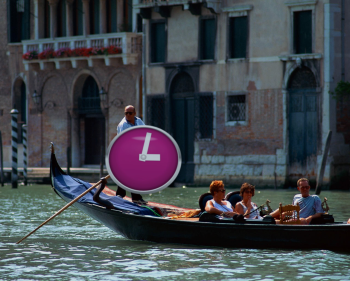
3:02
